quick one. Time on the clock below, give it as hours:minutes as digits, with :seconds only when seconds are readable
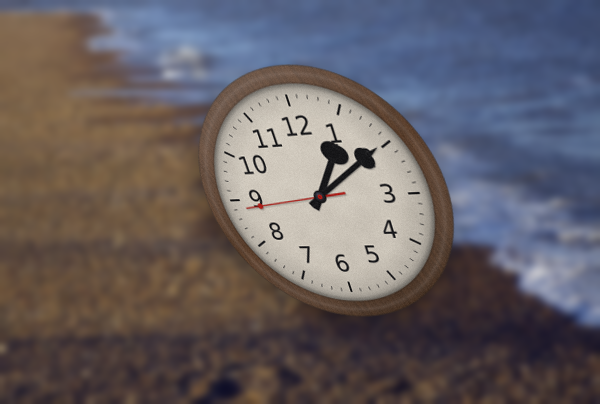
1:09:44
